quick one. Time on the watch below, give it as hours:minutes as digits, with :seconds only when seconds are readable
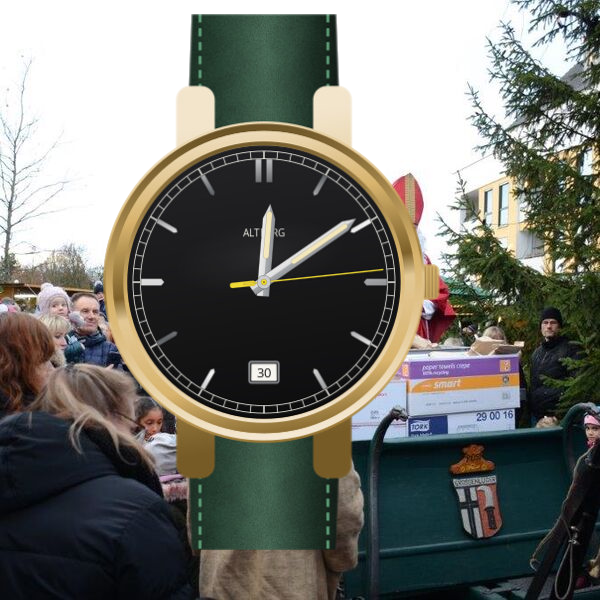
12:09:14
